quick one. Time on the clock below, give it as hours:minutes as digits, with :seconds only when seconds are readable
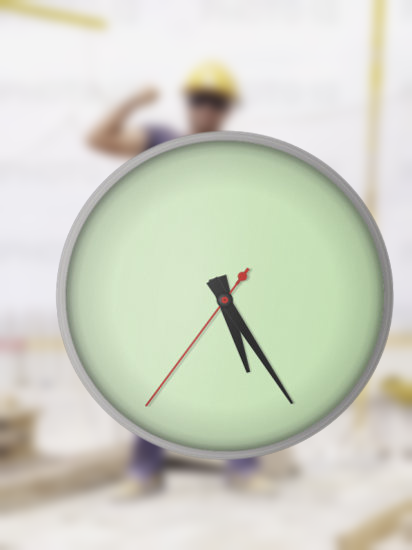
5:24:36
